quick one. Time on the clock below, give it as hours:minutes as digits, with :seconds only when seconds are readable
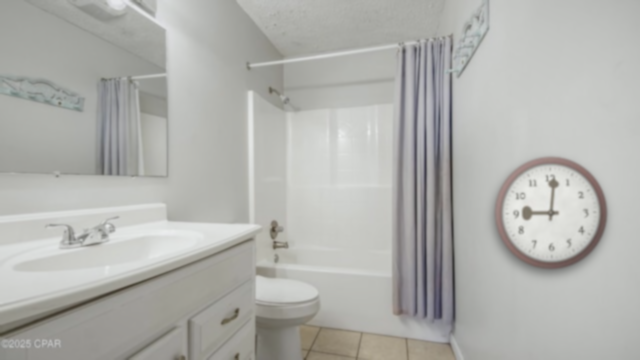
9:01
